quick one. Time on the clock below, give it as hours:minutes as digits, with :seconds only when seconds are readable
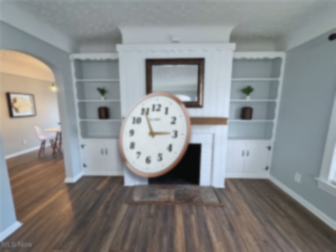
2:55
